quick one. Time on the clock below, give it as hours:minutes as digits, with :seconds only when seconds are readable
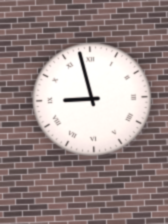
8:58
